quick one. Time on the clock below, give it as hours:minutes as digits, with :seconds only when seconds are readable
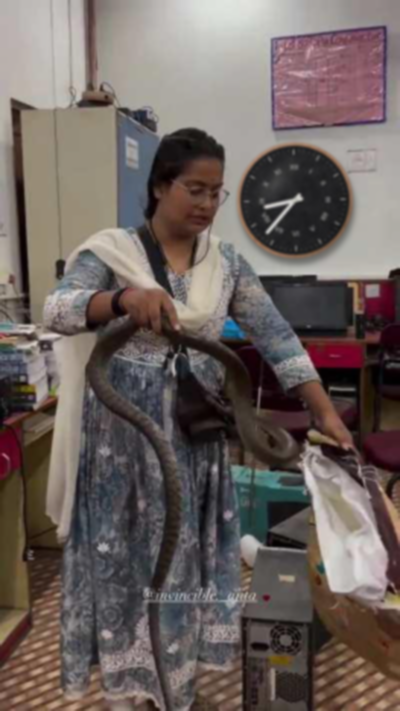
8:37
